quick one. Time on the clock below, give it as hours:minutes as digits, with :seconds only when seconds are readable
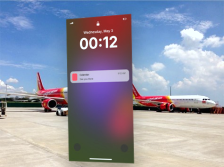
0:12
